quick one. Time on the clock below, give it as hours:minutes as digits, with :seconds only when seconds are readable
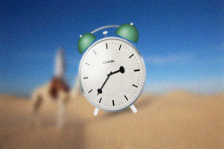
2:37
